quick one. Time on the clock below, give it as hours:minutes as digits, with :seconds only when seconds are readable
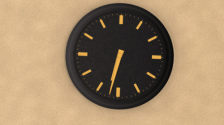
6:32
